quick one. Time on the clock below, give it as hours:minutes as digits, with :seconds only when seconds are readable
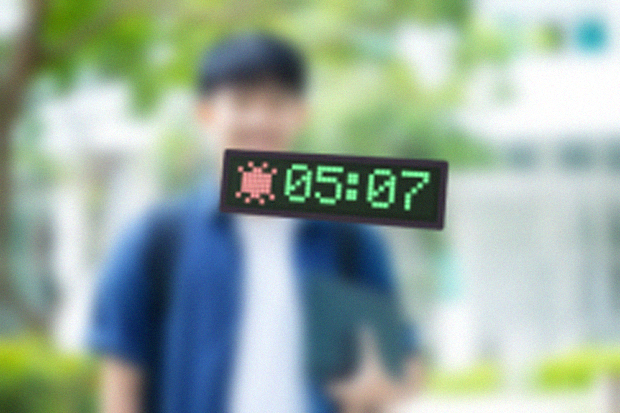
5:07
